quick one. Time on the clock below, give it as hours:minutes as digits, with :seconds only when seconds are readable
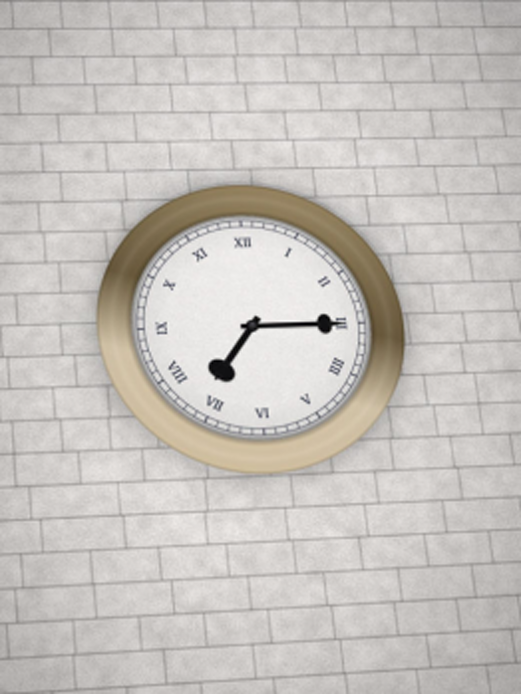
7:15
